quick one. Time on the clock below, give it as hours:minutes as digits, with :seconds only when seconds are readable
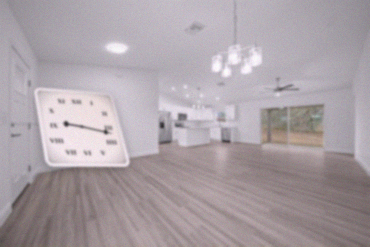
9:17
